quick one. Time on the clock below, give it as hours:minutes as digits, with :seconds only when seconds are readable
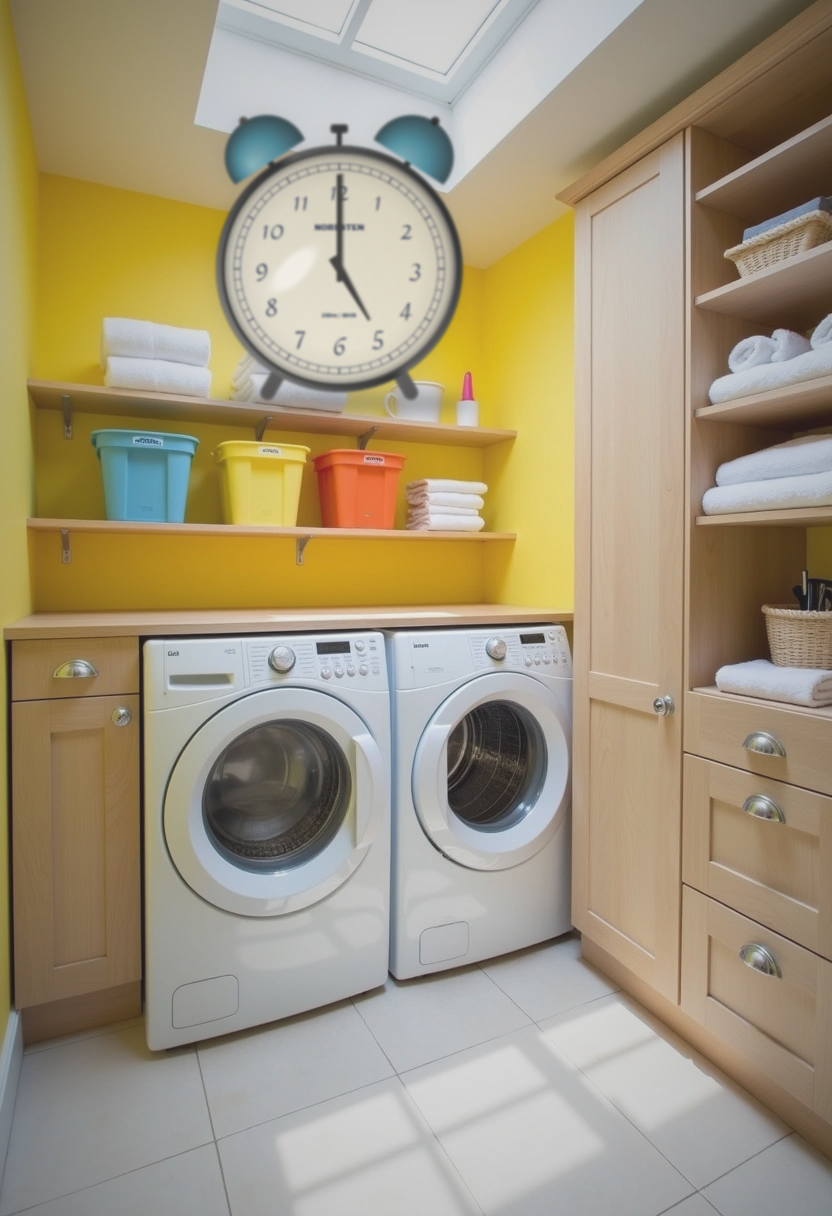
5:00
